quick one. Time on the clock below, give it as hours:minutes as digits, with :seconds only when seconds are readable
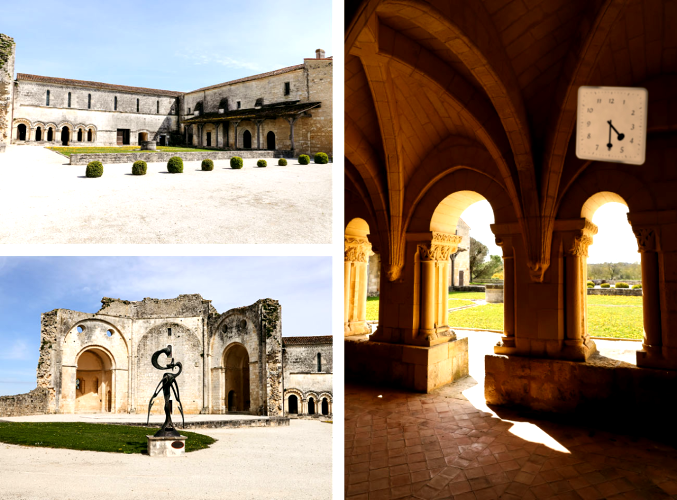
4:30
